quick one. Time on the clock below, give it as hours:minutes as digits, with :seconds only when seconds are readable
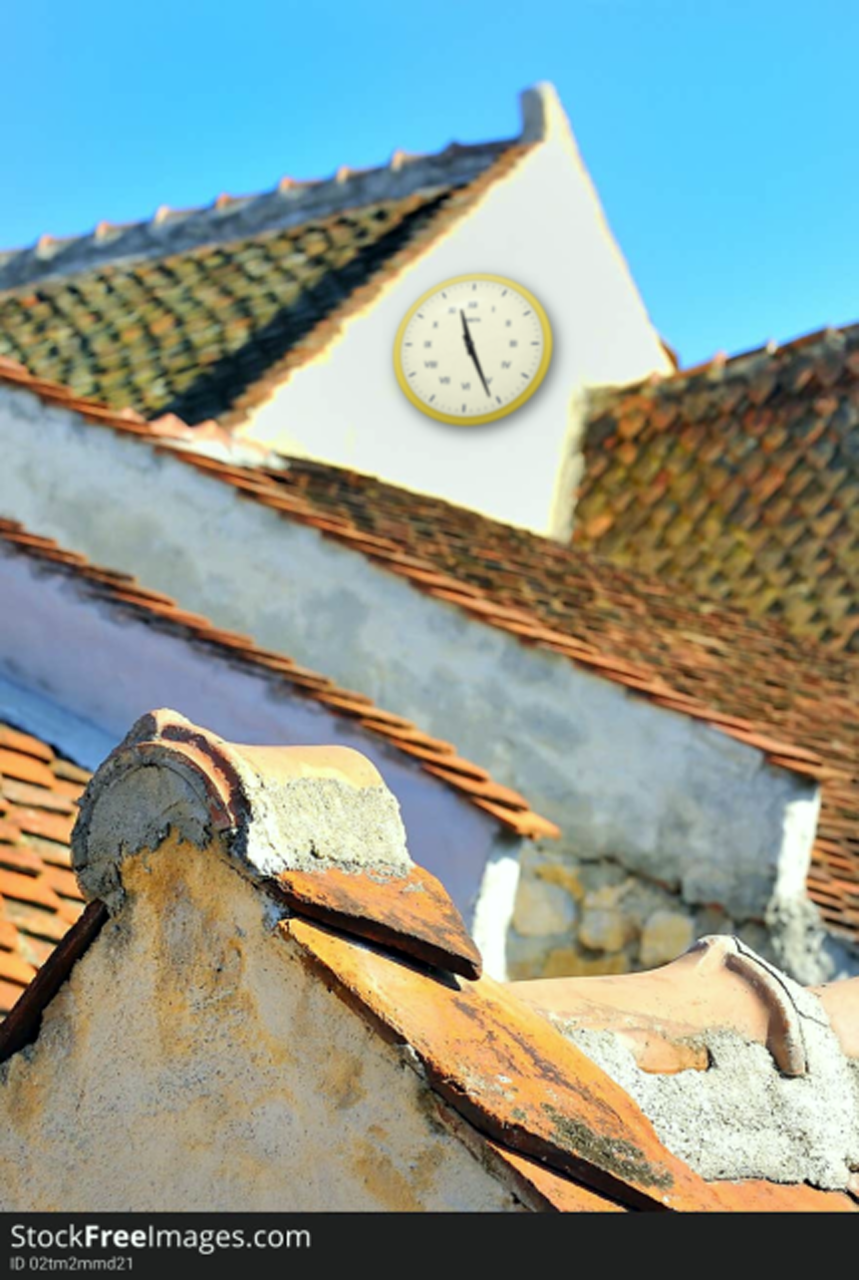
11:26
